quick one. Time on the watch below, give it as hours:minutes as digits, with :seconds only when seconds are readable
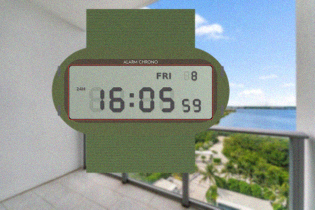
16:05:59
